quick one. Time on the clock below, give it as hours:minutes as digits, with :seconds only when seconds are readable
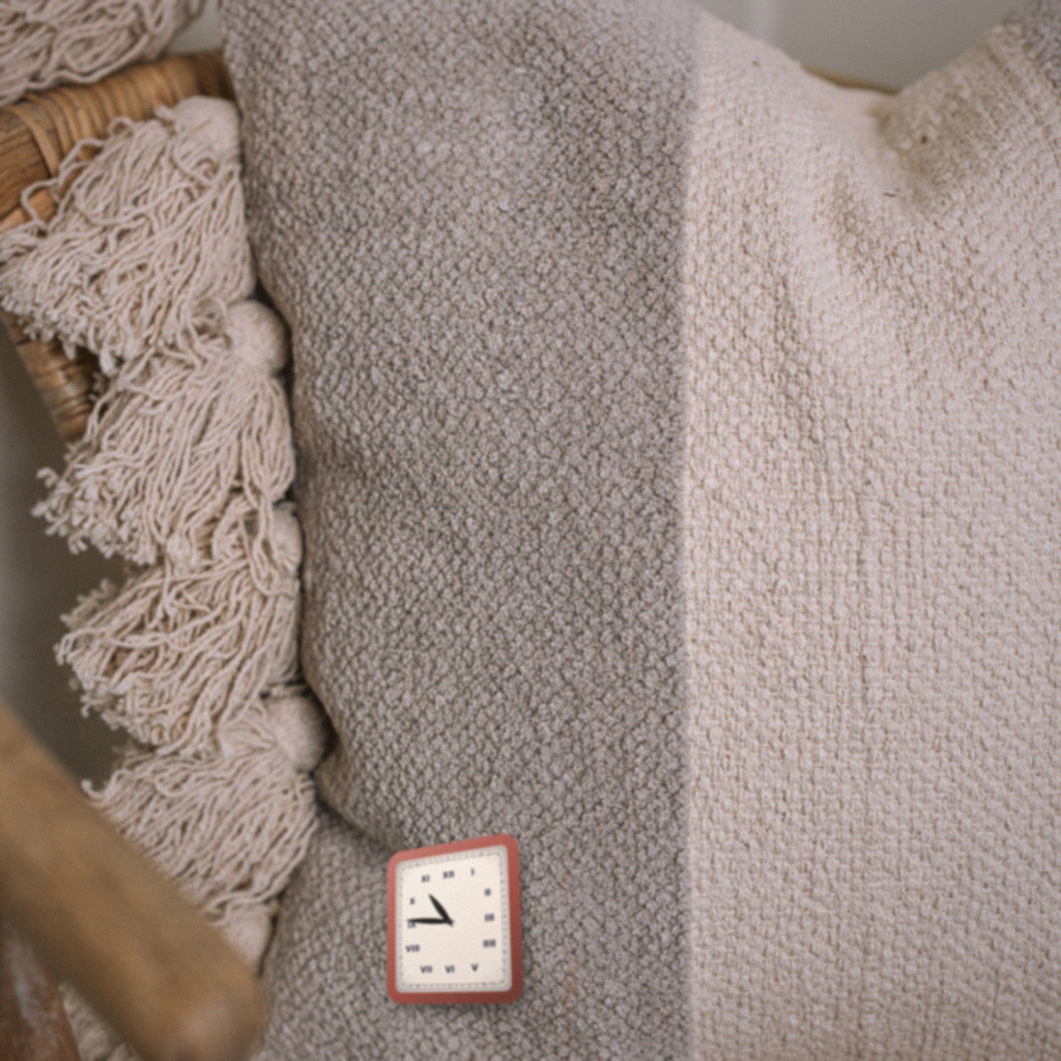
10:46
